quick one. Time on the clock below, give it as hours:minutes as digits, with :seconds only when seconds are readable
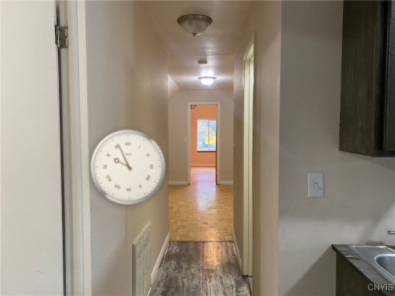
9:56
